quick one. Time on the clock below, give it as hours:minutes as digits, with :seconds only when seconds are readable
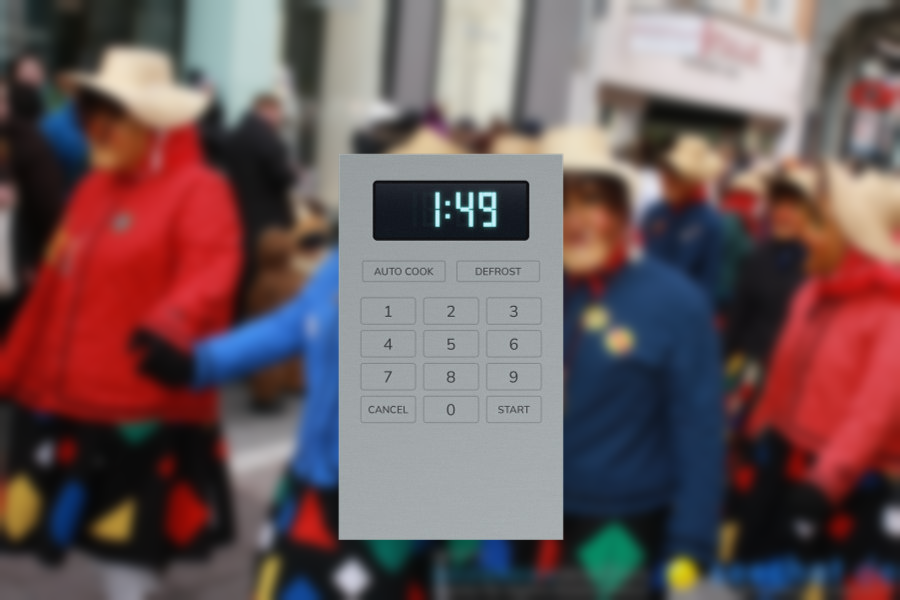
1:49
